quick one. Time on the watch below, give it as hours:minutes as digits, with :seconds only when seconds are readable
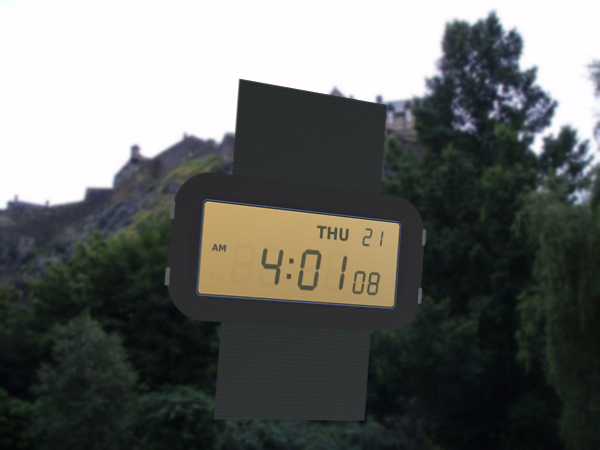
4:01:08
